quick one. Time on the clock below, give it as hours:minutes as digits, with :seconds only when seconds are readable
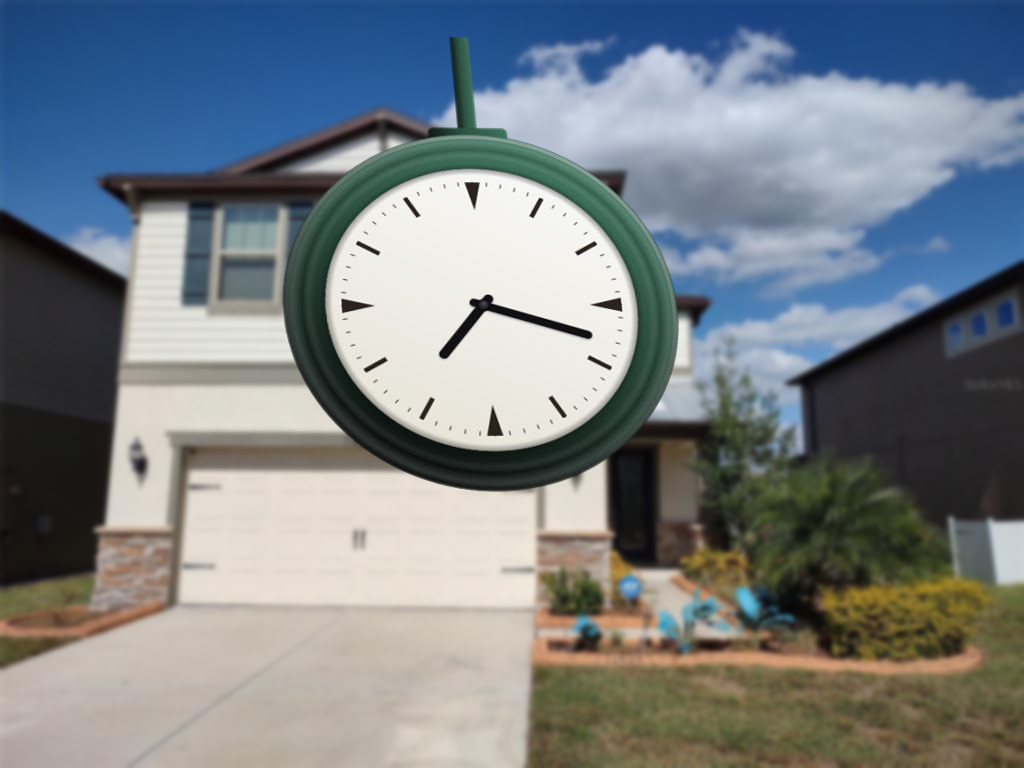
7:18
